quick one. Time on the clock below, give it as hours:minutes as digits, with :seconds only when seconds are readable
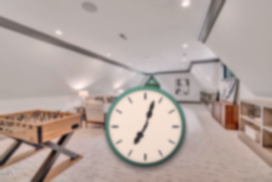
7:03
